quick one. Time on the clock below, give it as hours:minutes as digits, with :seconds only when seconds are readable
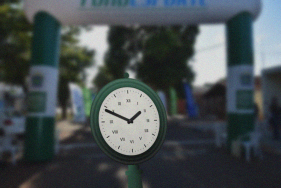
1:49
